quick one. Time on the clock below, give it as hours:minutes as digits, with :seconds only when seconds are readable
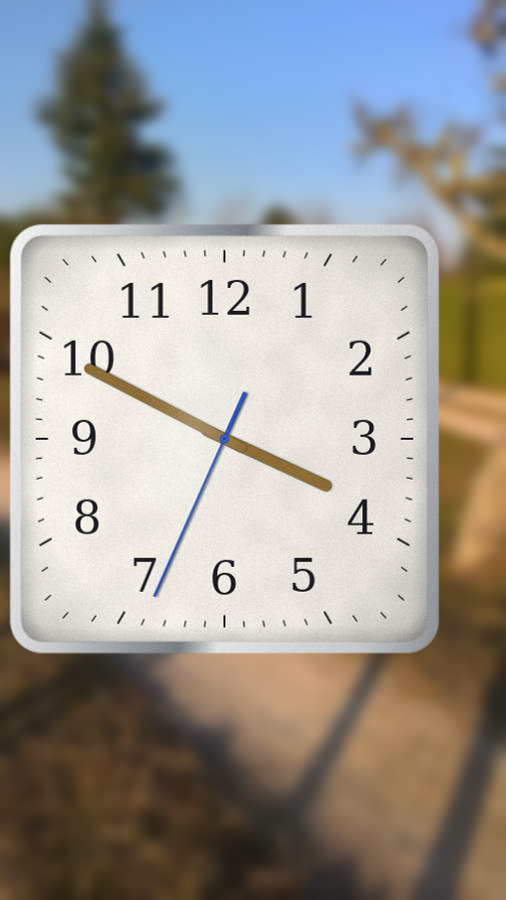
3:49:34
